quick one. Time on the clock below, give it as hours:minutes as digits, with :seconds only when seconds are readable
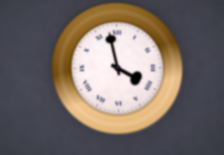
3:58
